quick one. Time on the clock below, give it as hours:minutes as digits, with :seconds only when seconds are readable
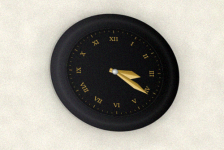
3:21
